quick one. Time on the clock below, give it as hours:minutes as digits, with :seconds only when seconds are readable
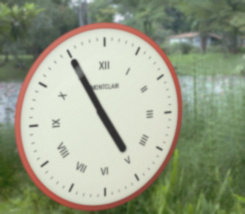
4:55
